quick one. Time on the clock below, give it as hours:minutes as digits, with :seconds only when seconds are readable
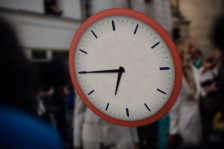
6:45
